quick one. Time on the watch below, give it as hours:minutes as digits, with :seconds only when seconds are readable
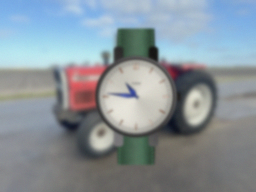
10:46
